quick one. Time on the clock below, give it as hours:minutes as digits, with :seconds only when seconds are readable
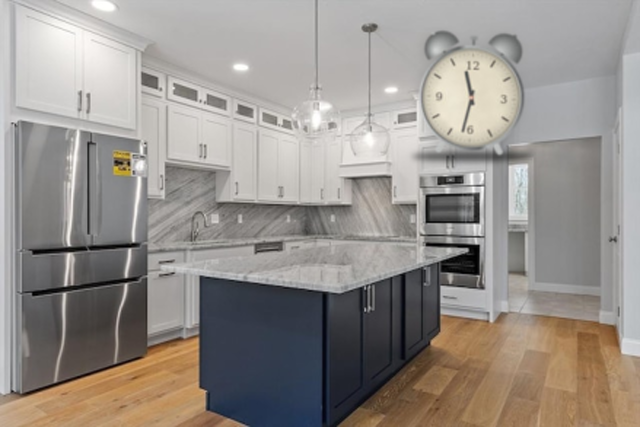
11:32
